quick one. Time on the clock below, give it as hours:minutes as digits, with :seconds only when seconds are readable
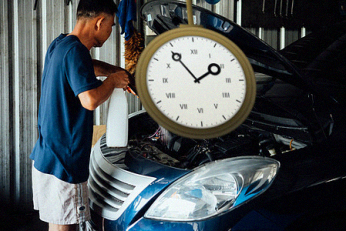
1:54
